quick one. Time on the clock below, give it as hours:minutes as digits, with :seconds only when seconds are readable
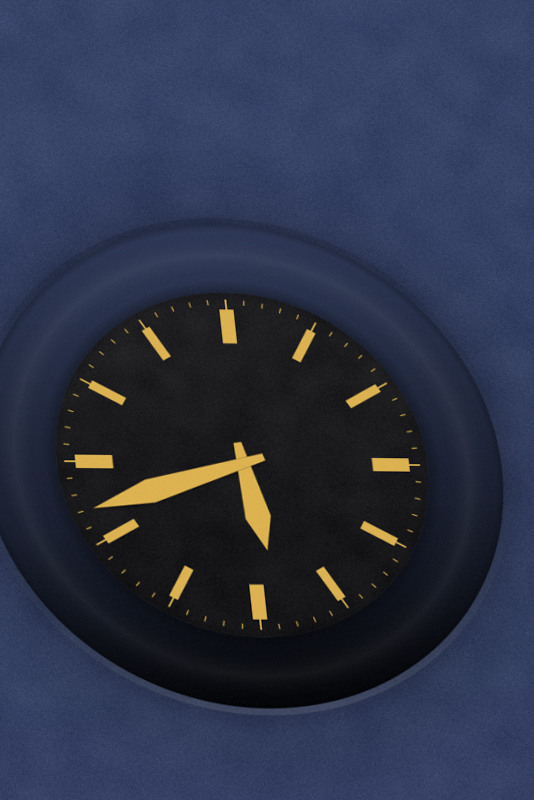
5:42
